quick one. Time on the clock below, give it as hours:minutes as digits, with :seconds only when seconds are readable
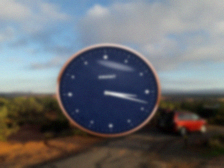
3:18
